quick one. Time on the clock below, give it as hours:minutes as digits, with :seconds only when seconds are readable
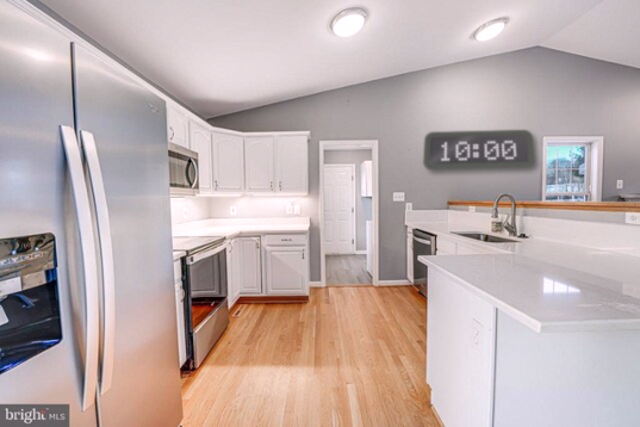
10:00
